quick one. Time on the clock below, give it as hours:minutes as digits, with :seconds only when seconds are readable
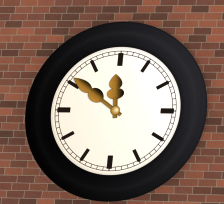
11:51
